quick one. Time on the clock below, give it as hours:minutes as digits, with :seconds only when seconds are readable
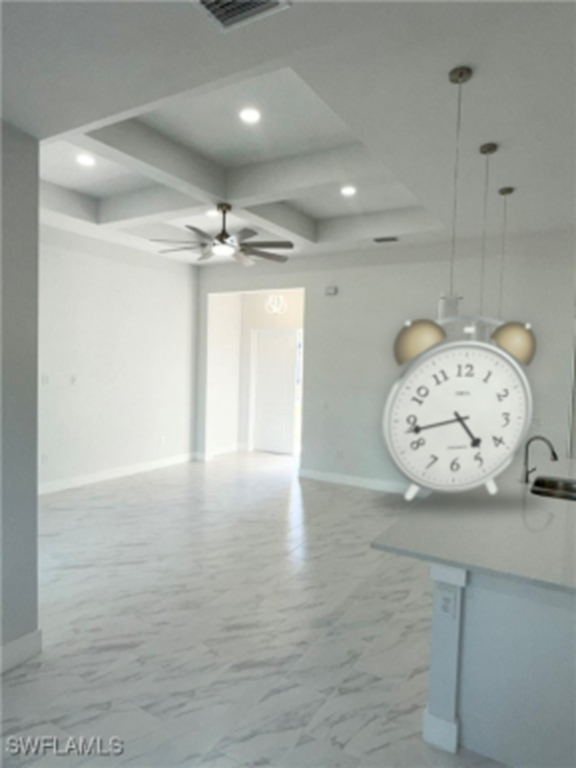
4:43
